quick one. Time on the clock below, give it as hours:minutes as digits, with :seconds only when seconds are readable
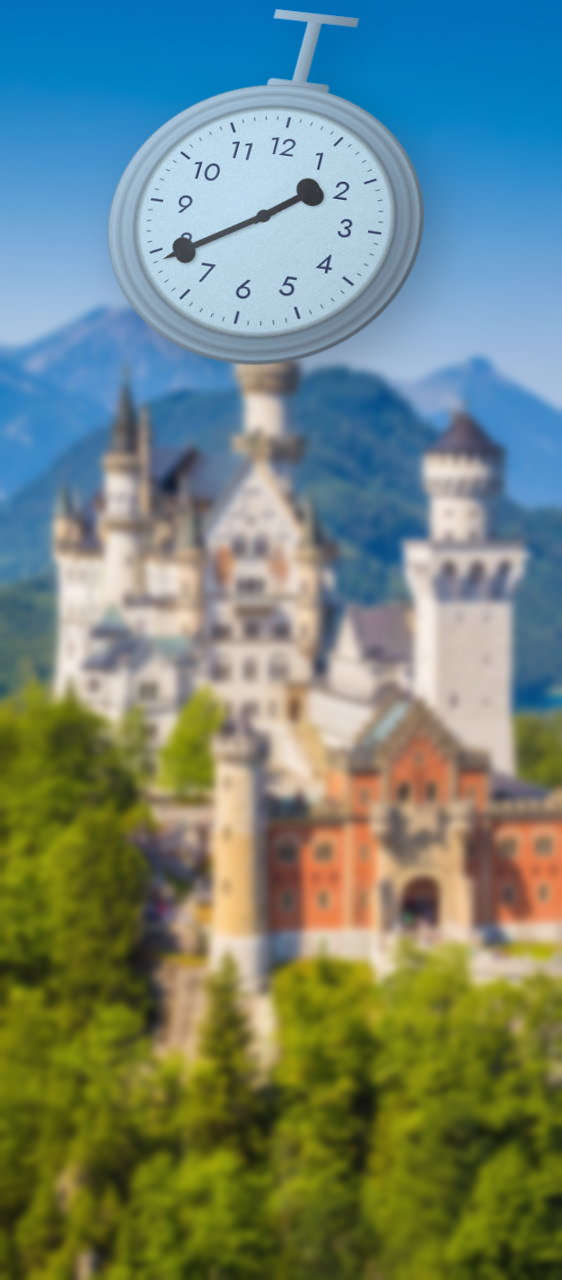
1:39
